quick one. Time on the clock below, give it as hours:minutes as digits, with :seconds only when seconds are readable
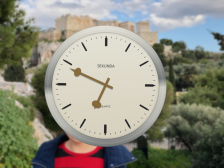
6:49
